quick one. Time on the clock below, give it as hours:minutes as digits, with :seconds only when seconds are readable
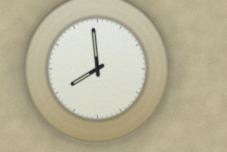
7:59
